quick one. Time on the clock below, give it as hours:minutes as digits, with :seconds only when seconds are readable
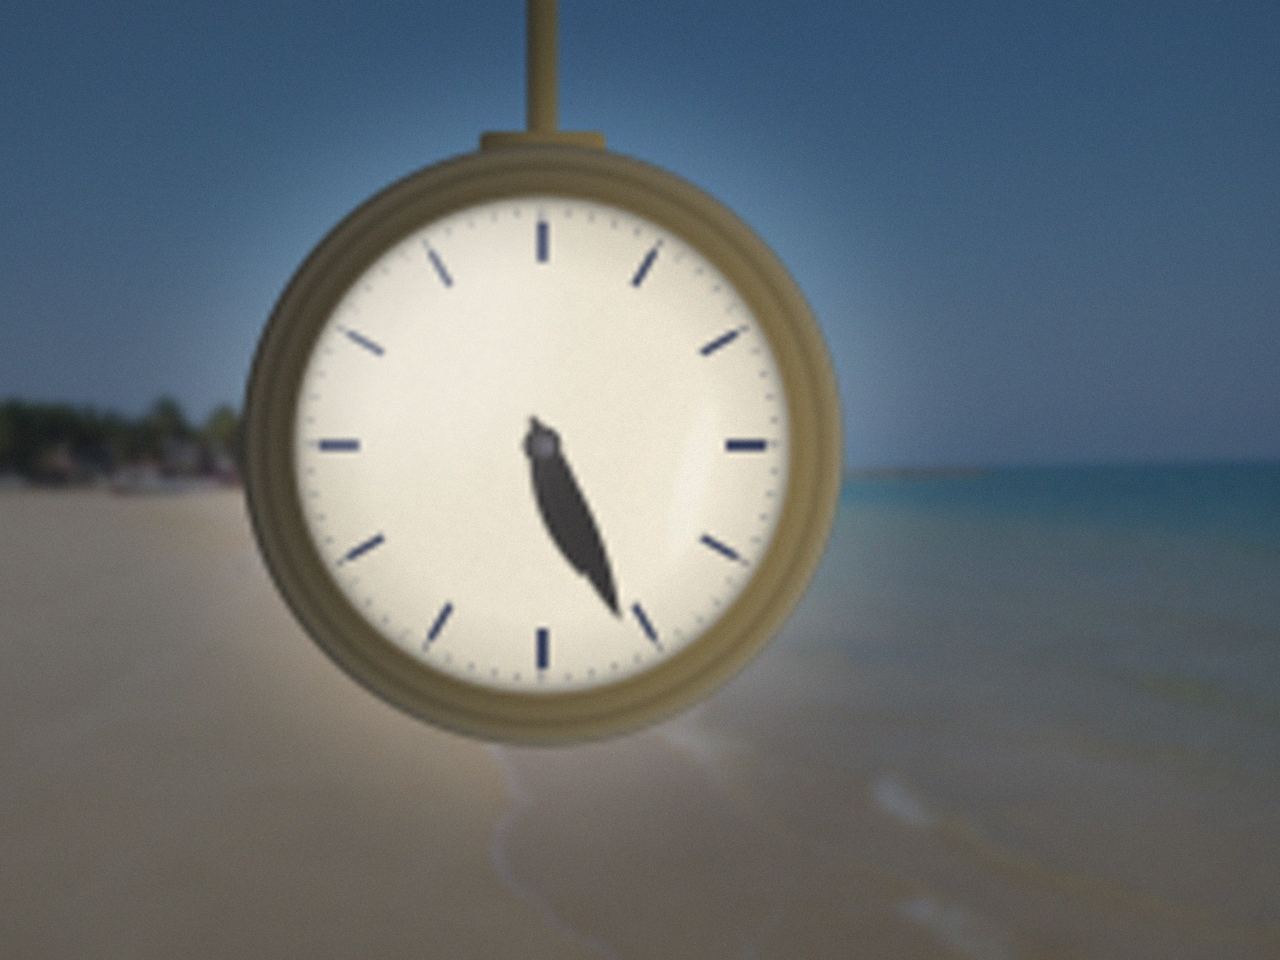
5:26
